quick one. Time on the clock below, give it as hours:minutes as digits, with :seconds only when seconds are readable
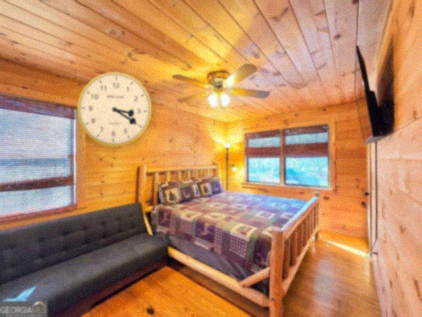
3:20
